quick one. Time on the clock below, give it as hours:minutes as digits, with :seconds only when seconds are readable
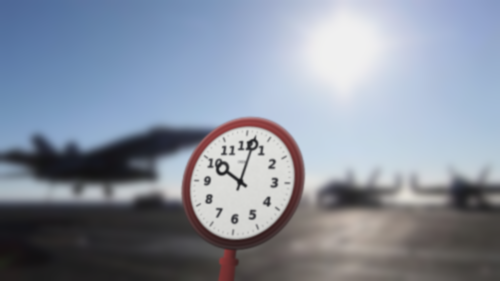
10:02
